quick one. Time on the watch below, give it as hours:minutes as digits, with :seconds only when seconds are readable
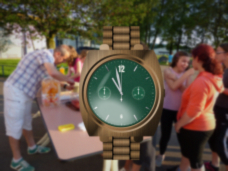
10:58
